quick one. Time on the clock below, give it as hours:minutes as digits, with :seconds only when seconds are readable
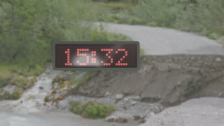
15:32
